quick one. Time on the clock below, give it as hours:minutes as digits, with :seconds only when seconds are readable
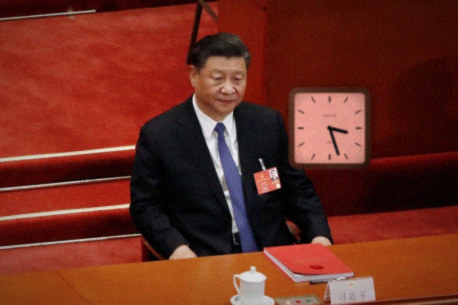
3:27
